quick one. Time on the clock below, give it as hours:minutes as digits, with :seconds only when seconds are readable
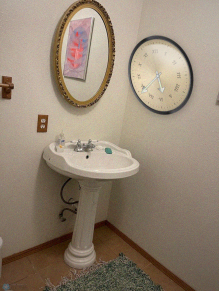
5:39
